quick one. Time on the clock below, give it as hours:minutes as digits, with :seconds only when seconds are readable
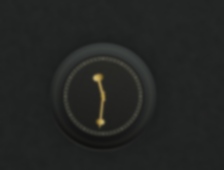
11:31
